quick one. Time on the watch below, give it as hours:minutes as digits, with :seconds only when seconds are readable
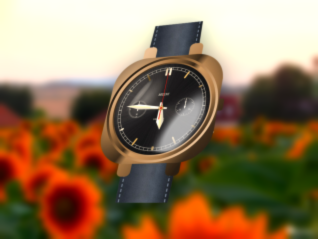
5:46
